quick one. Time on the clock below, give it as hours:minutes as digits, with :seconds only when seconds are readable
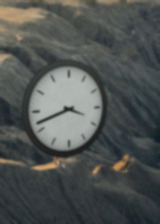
3:42
